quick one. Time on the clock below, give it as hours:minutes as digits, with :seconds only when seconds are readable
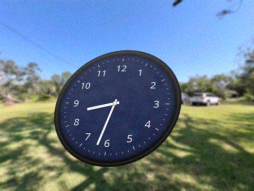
8:32
